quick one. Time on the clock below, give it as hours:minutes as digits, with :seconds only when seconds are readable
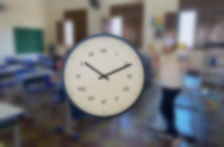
10:11
